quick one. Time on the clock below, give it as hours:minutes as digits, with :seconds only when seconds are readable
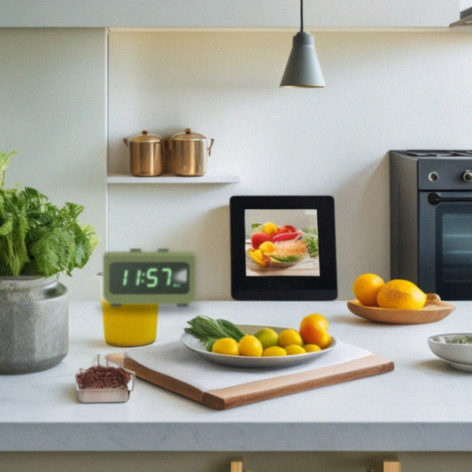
11:57
